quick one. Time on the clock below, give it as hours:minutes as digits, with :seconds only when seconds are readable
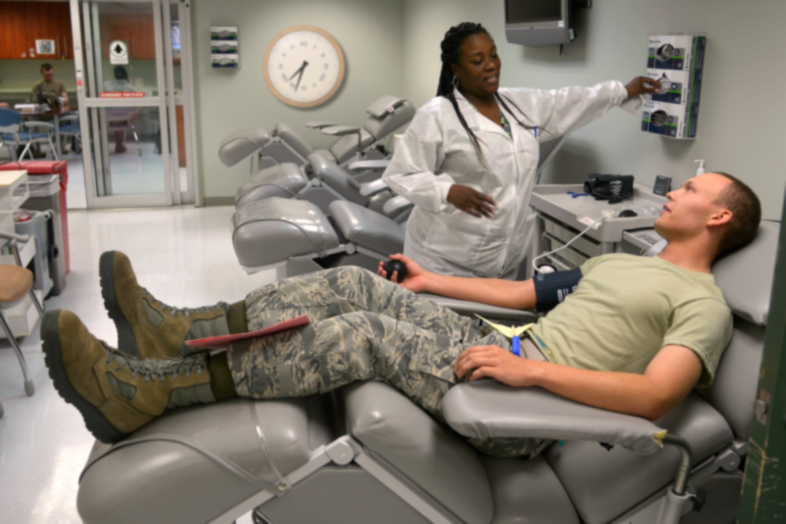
7:33
